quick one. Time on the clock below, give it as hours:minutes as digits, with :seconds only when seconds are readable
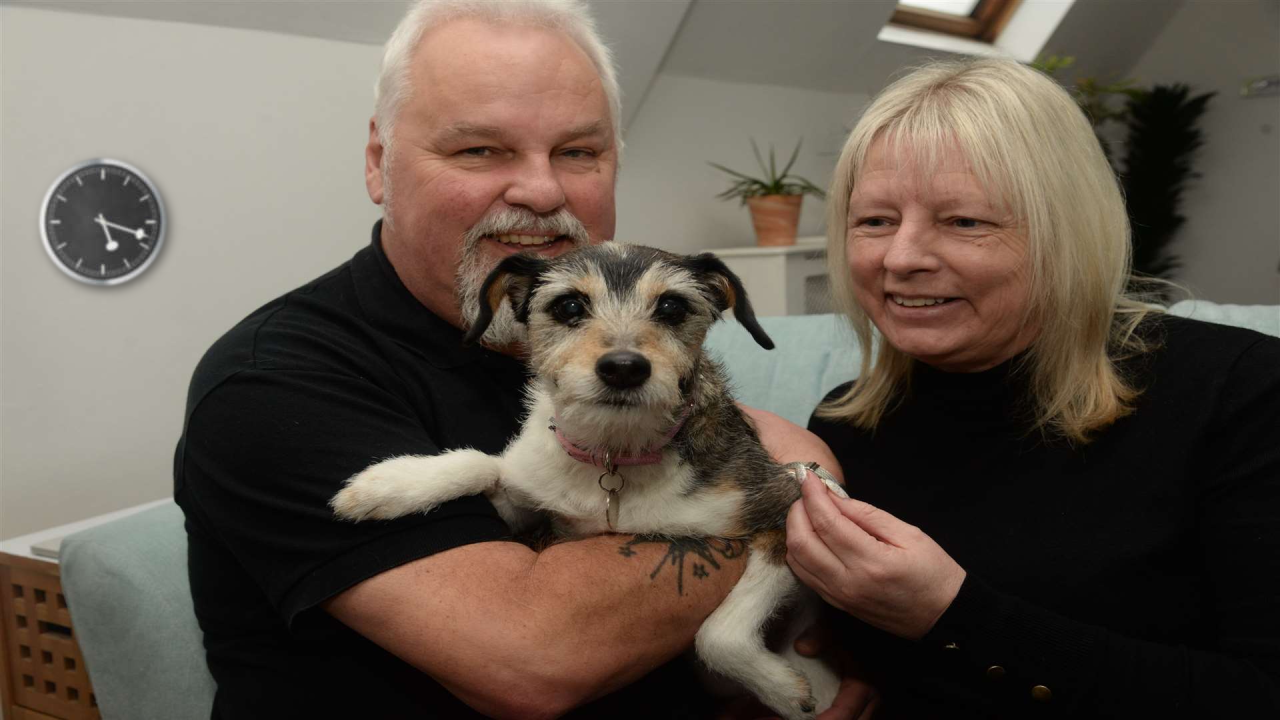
5:18
